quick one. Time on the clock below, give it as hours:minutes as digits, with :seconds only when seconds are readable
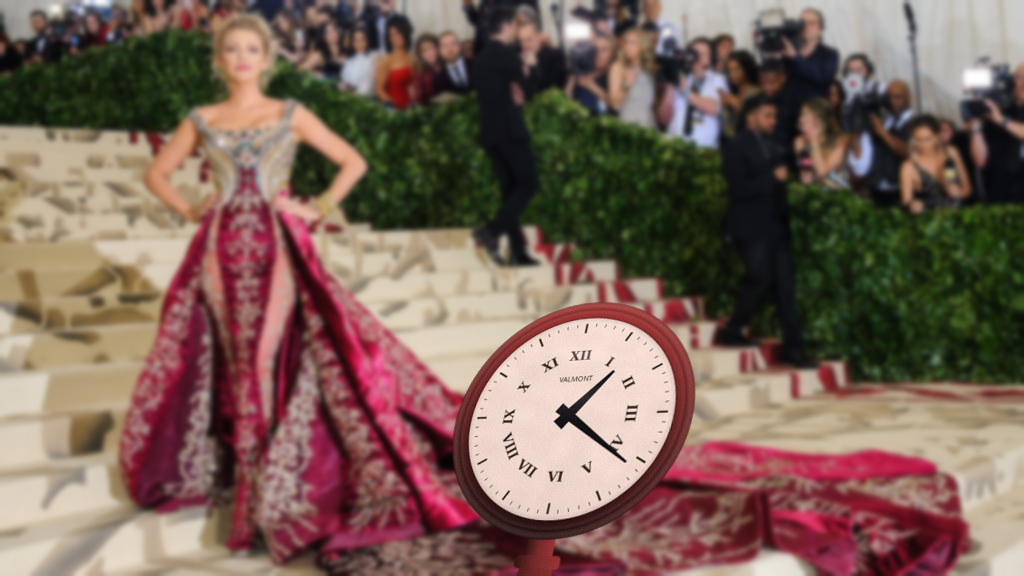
1:21
